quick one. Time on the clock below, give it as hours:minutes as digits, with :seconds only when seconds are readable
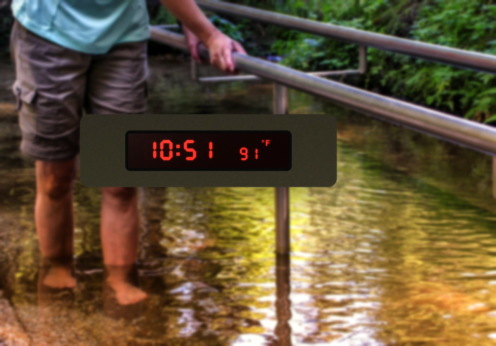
10:51
